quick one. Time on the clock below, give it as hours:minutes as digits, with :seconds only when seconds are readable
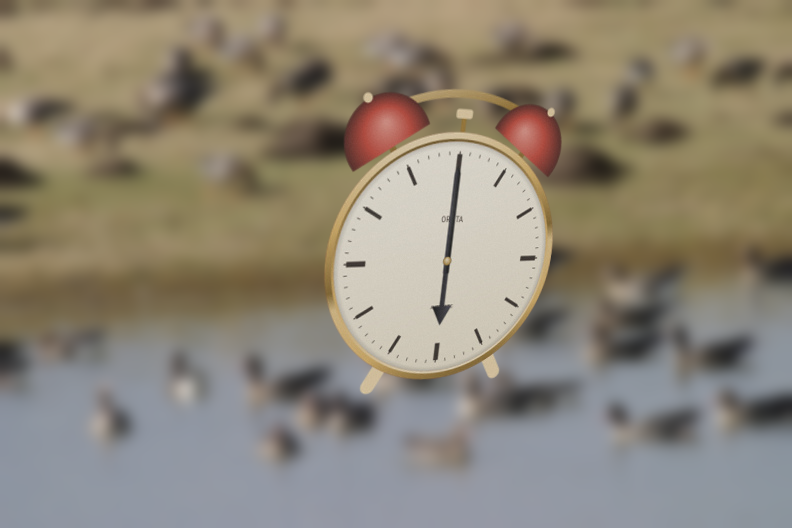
6:00
